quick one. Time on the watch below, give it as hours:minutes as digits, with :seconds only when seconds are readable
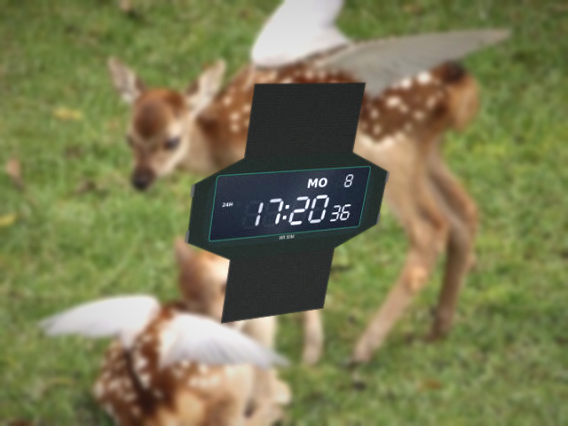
17:20:36
